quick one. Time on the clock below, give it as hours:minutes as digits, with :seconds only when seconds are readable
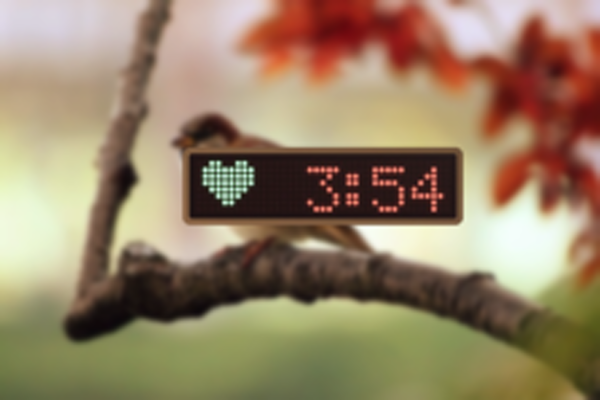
3:54
